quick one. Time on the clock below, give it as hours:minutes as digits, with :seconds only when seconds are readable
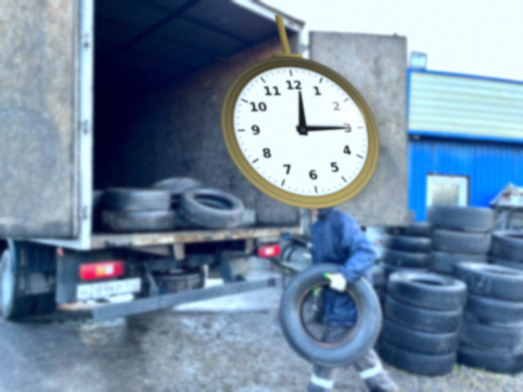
12:15
